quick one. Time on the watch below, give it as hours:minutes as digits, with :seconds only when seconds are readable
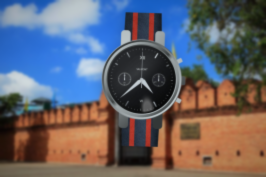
4:38
